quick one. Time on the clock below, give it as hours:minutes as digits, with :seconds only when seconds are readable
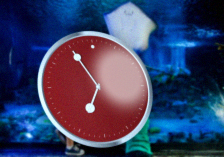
6:55
